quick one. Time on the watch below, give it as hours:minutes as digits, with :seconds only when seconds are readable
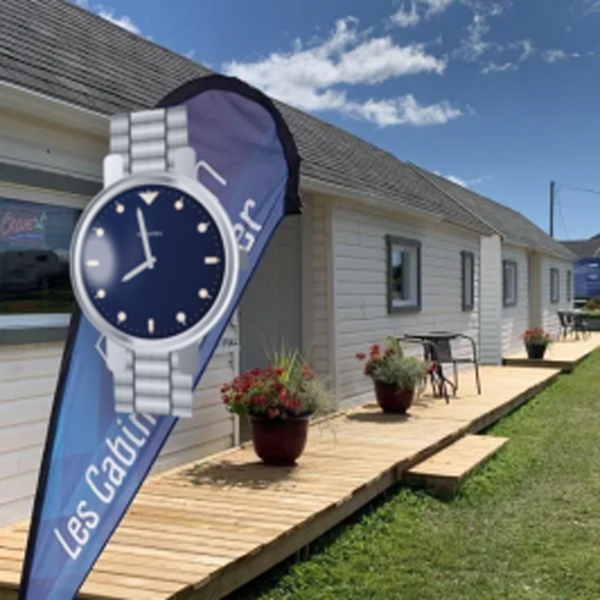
7:58
